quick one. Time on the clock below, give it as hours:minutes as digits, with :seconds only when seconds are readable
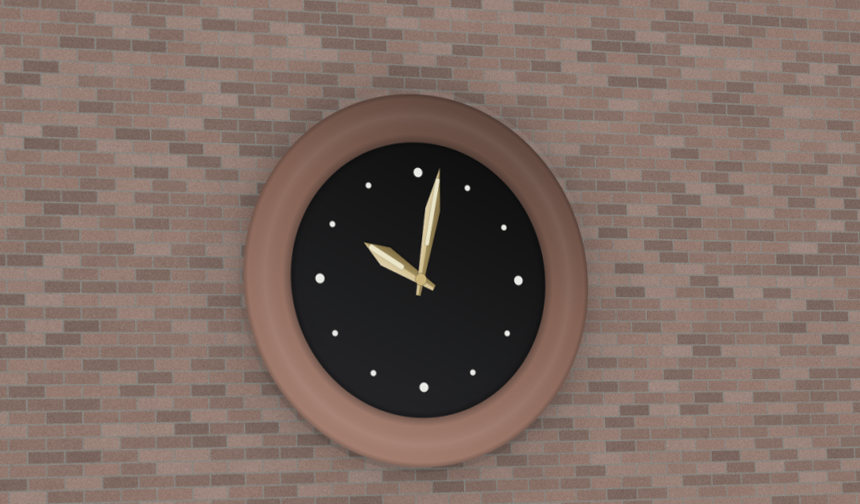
10:02
